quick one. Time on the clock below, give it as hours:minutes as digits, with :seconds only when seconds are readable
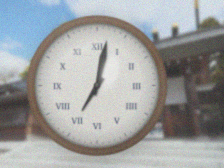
7:02
